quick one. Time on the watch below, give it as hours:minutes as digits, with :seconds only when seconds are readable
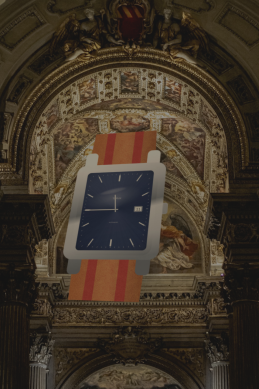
11:45
